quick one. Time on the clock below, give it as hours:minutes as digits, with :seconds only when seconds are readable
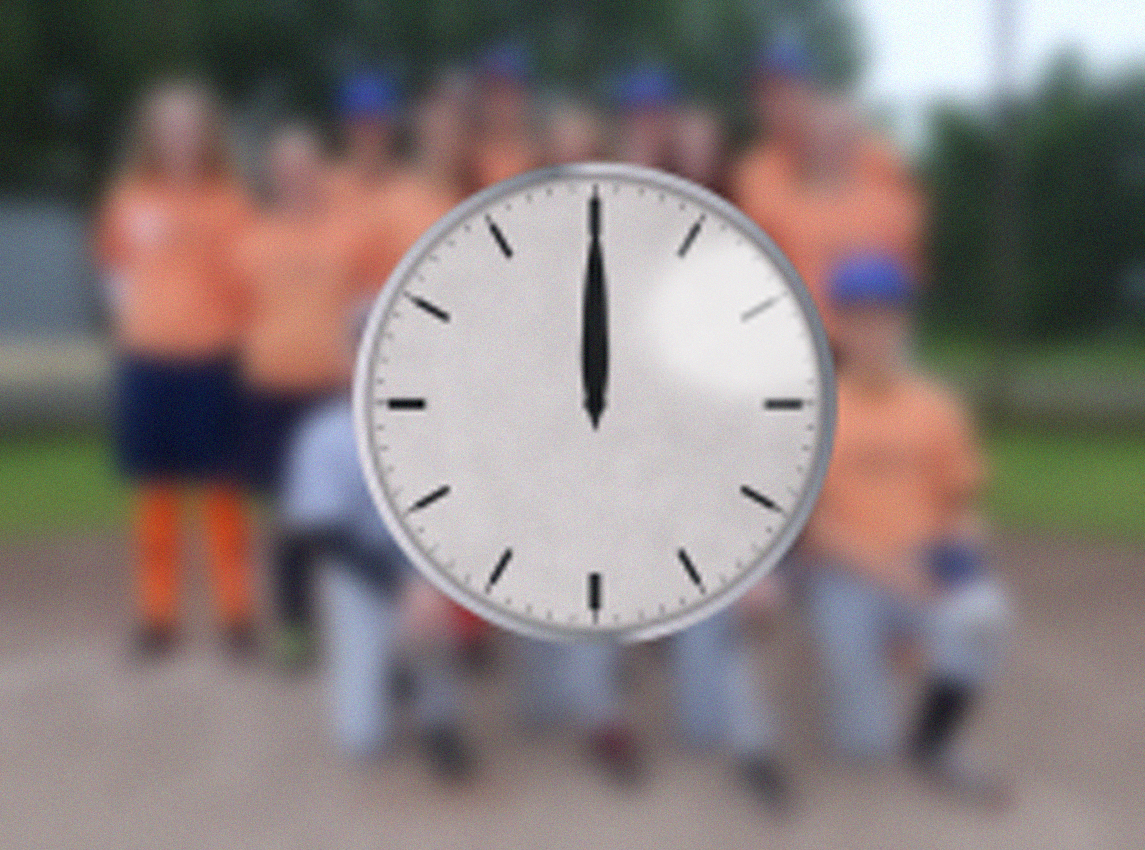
12:00
